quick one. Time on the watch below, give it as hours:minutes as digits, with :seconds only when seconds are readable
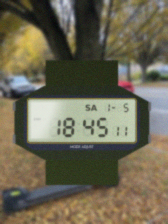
18:45:11
